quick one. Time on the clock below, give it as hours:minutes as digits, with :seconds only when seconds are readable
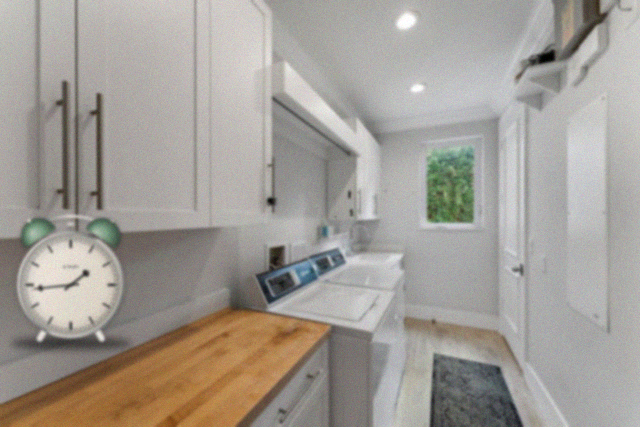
1:44
